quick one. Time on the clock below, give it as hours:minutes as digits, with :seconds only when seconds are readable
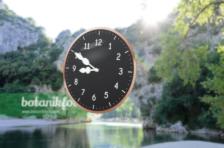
8:50
